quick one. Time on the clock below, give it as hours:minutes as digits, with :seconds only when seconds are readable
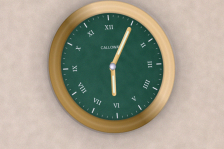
6:05
